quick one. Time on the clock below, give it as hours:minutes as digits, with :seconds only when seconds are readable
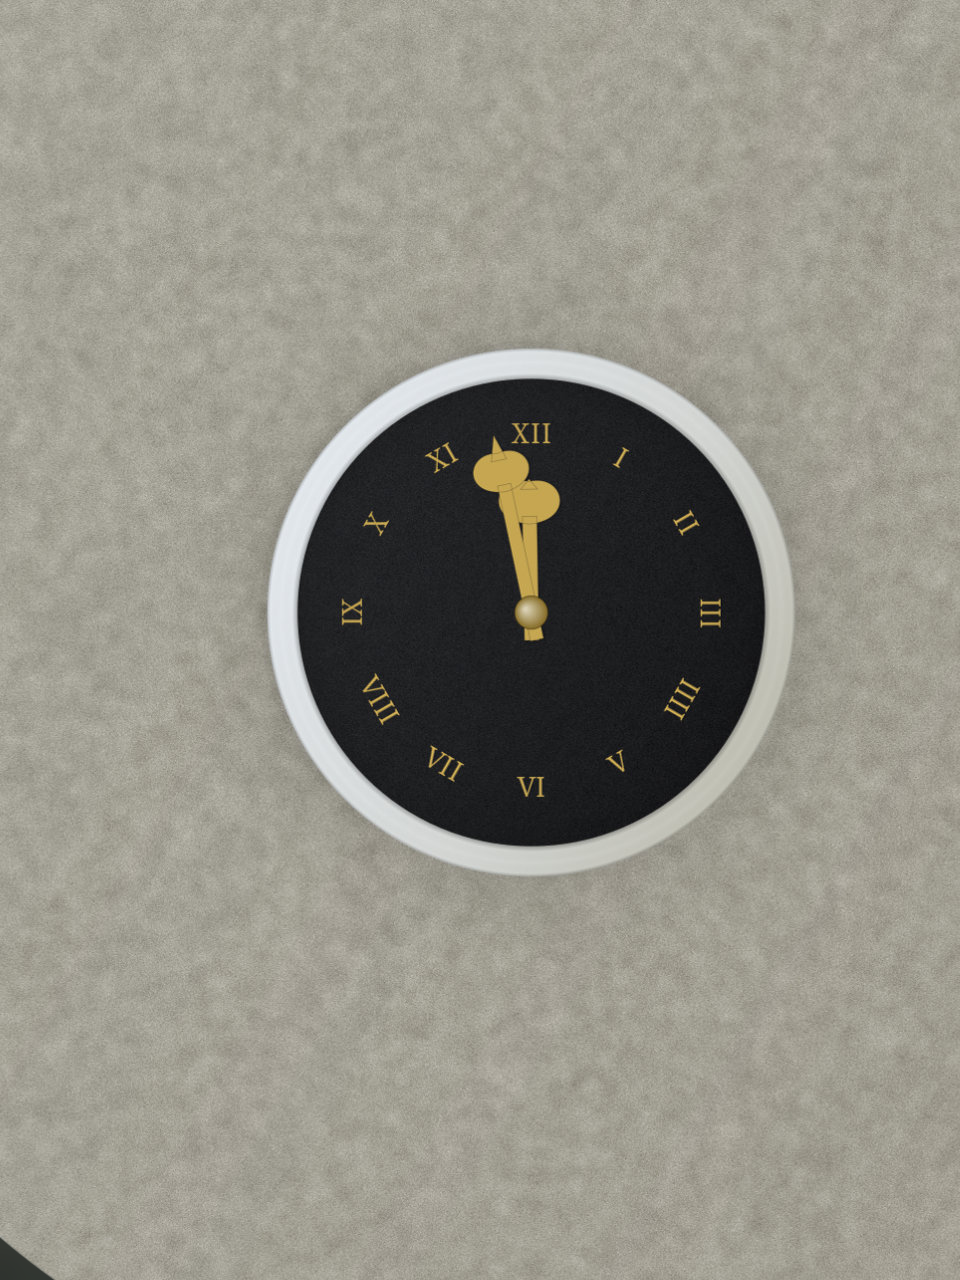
11:58
